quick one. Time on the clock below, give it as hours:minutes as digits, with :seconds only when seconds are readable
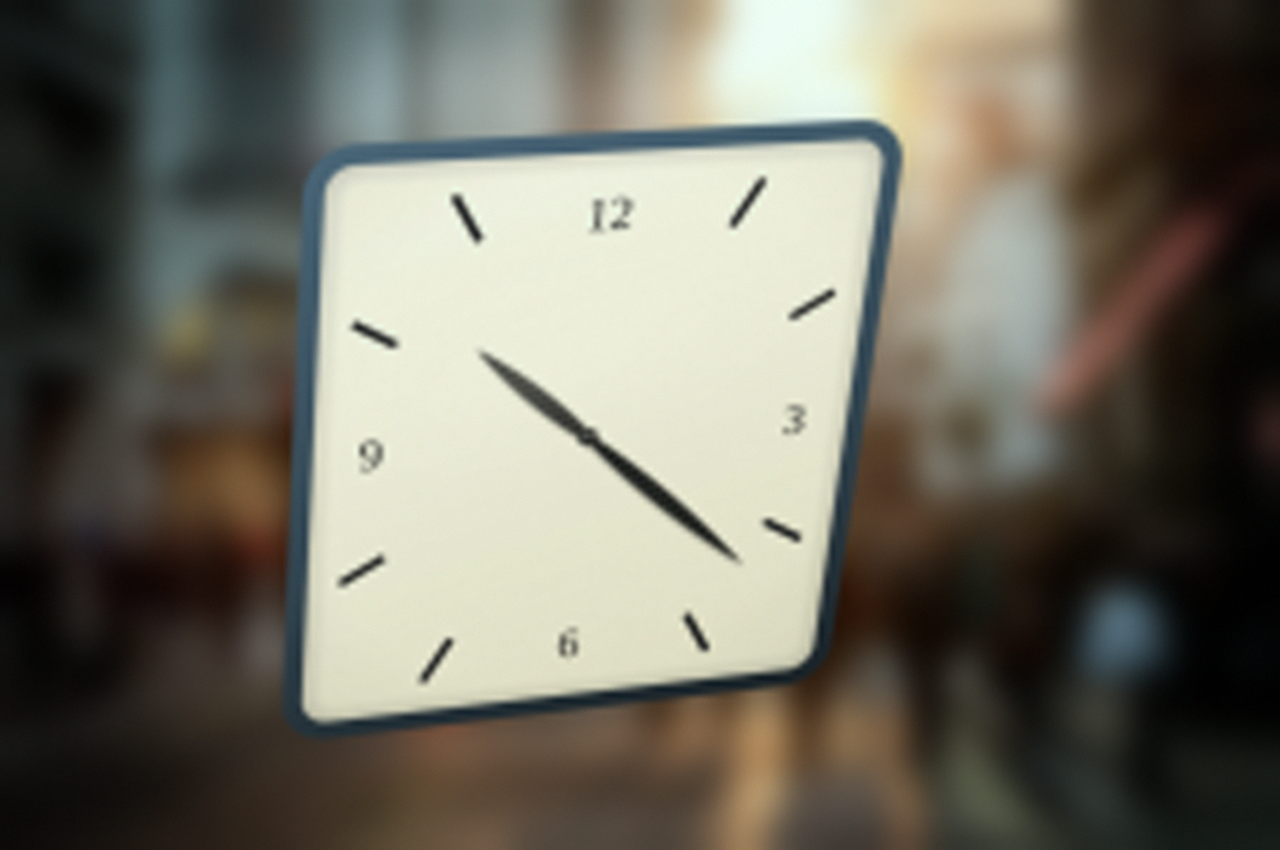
10:22
